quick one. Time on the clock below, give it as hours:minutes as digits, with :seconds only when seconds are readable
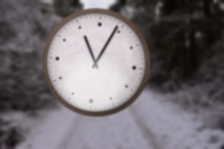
11:04
